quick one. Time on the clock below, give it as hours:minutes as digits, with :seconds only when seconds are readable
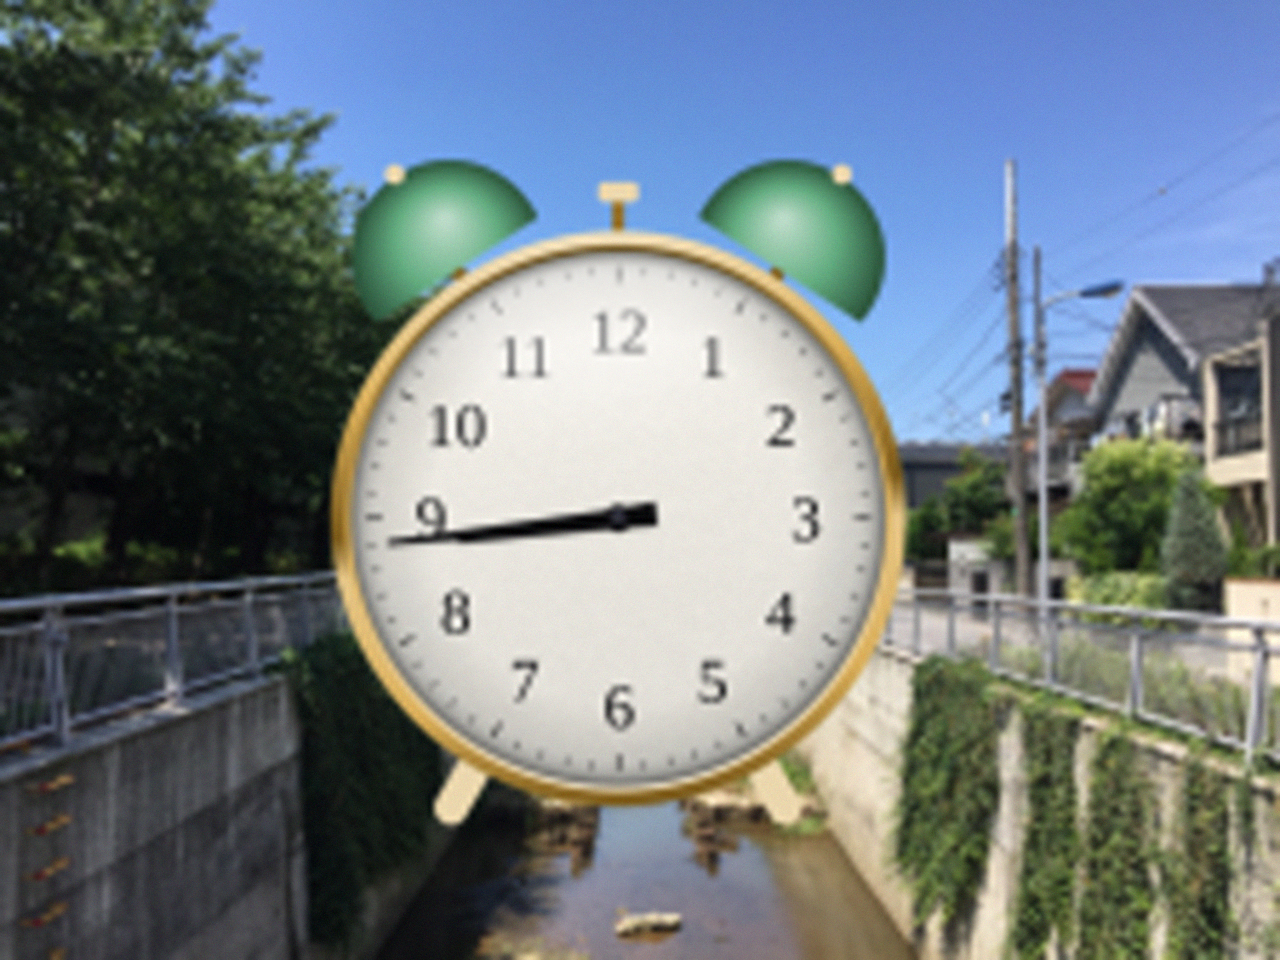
8:44
